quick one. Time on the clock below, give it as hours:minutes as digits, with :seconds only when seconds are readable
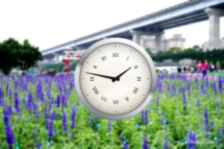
1:47
